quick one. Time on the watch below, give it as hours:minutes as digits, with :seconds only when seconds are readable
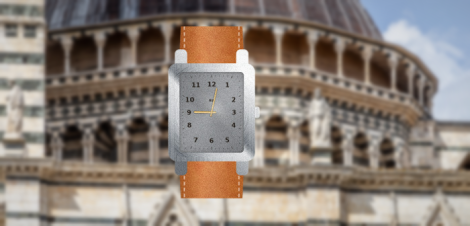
9:02
